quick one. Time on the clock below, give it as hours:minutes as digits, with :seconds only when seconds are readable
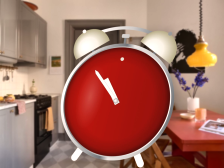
10:53
